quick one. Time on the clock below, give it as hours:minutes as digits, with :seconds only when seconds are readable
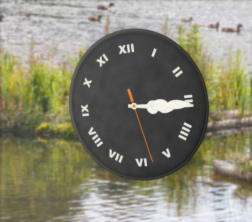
3:15:28
